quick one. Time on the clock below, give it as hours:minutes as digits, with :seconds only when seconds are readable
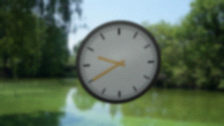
9:40
